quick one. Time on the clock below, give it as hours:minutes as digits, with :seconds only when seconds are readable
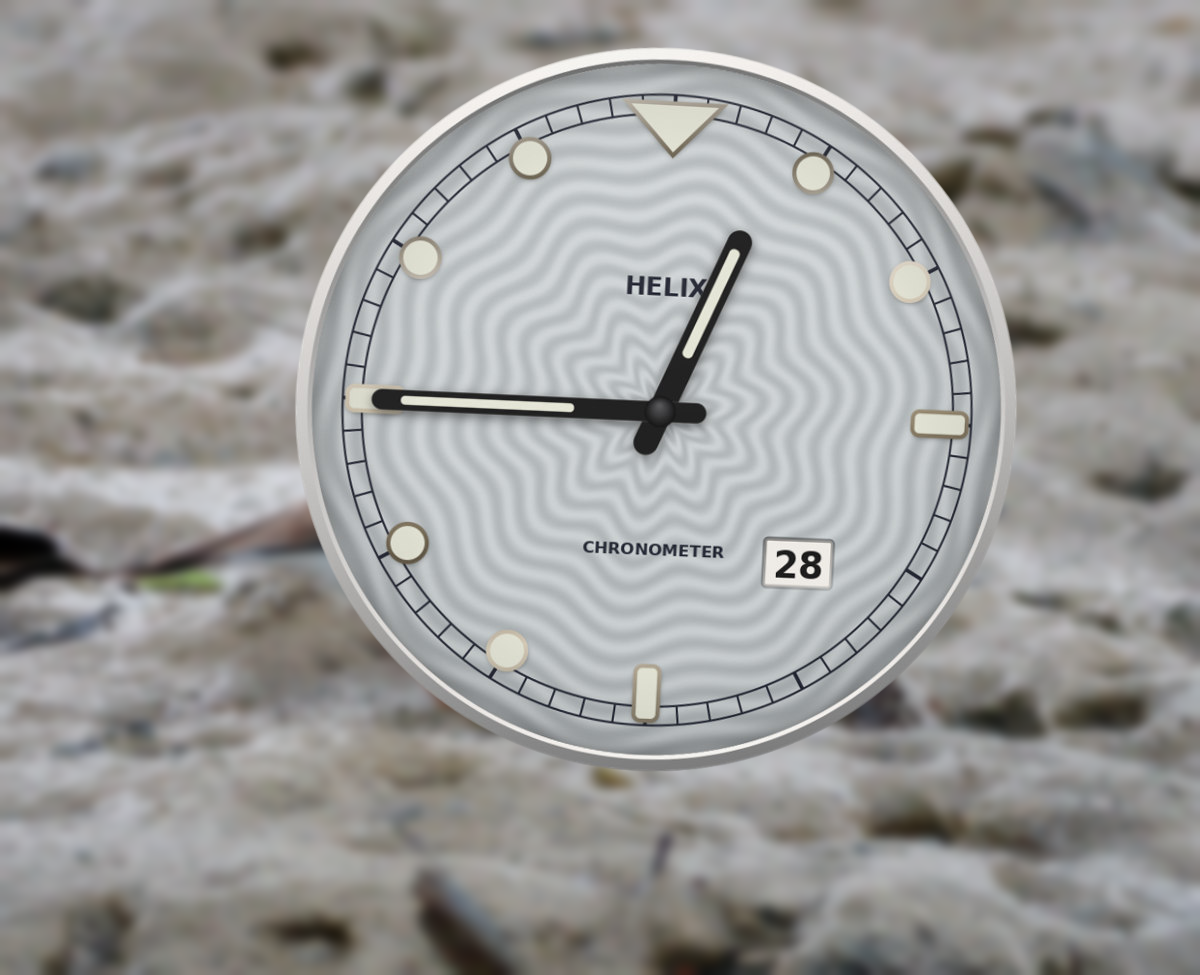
12:45
